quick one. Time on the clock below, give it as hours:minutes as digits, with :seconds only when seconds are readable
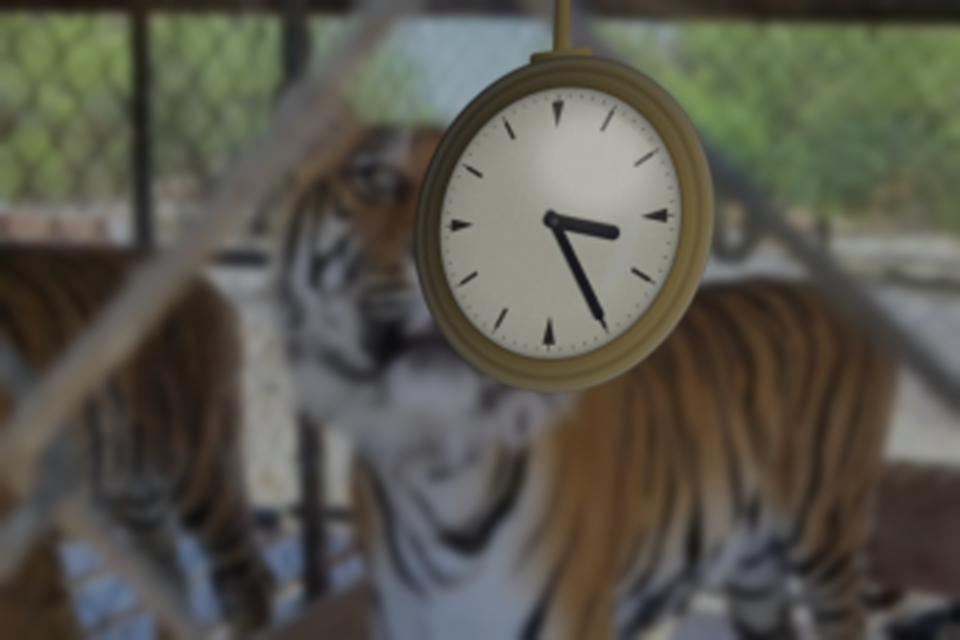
3:25
